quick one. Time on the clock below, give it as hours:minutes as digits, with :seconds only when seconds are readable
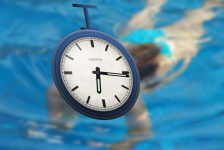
6:16
